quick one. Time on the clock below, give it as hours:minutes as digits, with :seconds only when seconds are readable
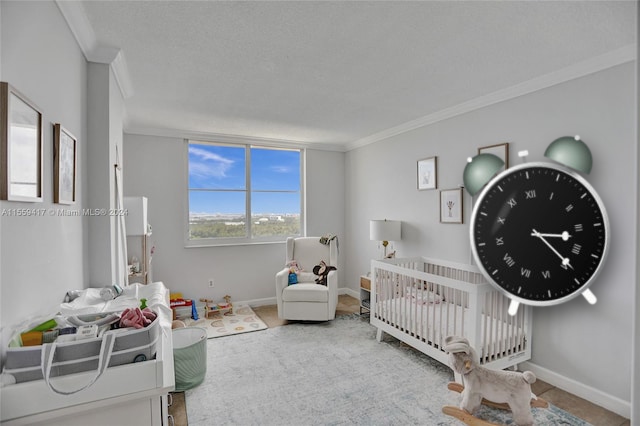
3:24
